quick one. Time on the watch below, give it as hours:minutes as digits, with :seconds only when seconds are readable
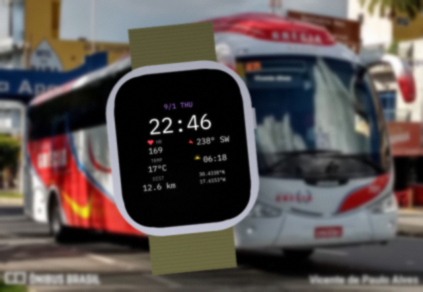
22:46
